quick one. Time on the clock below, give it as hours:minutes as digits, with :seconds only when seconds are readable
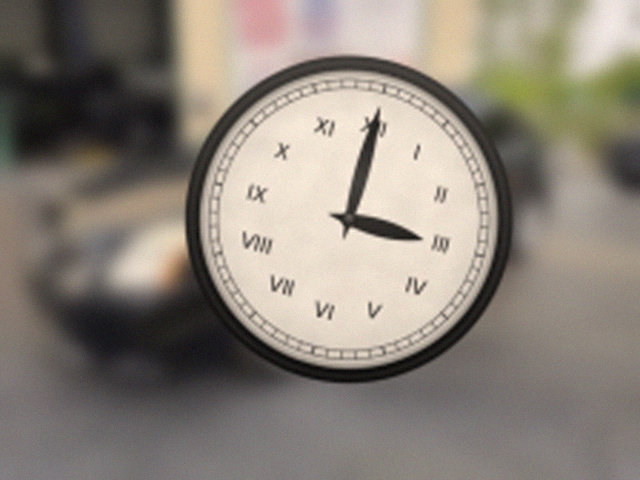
3:00
